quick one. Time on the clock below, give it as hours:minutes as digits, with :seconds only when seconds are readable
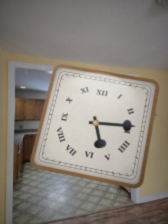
5:14
